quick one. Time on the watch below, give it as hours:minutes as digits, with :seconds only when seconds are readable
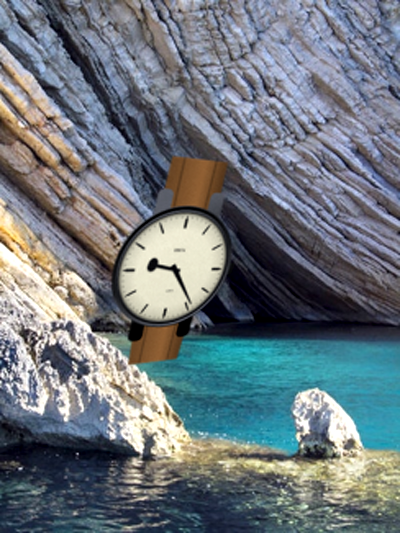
9:24
